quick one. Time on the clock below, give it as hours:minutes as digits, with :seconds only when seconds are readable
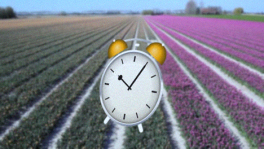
10:05
